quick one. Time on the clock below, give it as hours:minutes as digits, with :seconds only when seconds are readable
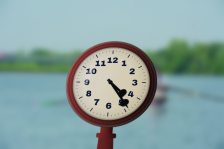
4:24
